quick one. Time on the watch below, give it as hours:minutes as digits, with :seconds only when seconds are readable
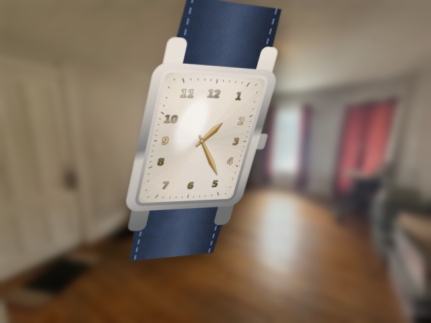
1:24
